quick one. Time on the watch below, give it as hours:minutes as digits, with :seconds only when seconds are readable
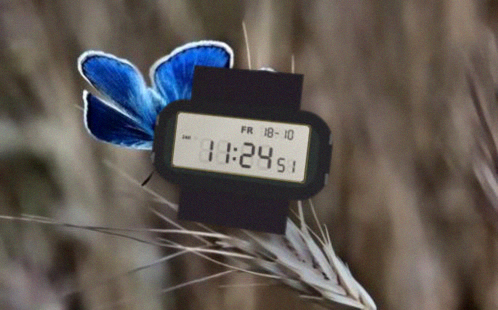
11:24:51
